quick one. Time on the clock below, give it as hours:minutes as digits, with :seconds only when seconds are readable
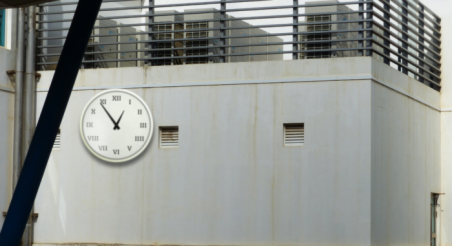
12:54
